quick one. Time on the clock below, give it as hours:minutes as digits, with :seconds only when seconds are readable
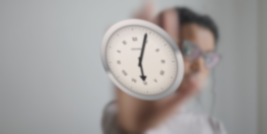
6:04
